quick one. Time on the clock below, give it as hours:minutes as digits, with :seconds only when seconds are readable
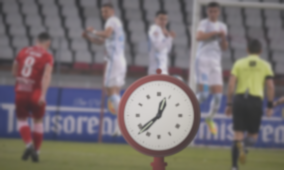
12:38
